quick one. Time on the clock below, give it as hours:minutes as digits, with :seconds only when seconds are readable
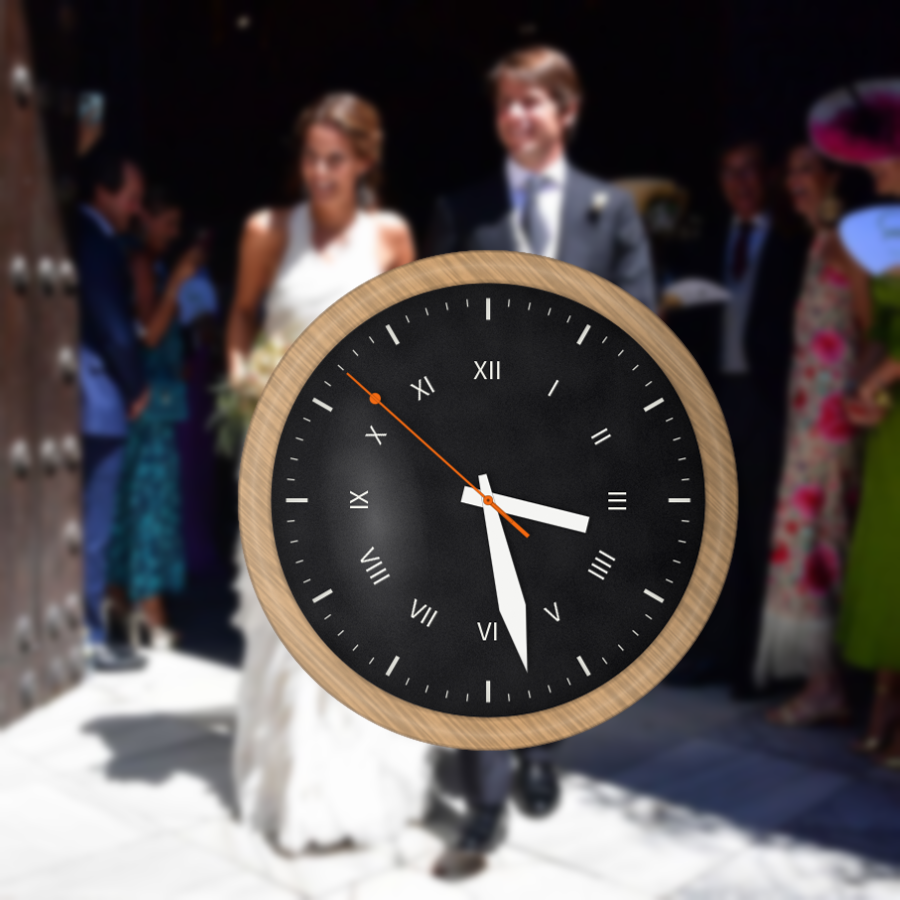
3:27:52
